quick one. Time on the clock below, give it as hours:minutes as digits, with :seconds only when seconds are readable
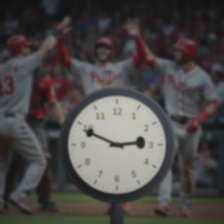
2:49
